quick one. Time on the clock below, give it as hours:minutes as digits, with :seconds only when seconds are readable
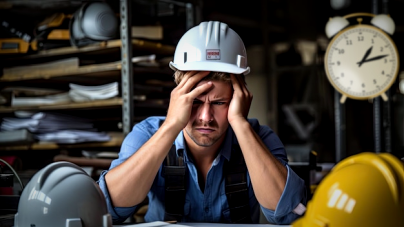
1:13
